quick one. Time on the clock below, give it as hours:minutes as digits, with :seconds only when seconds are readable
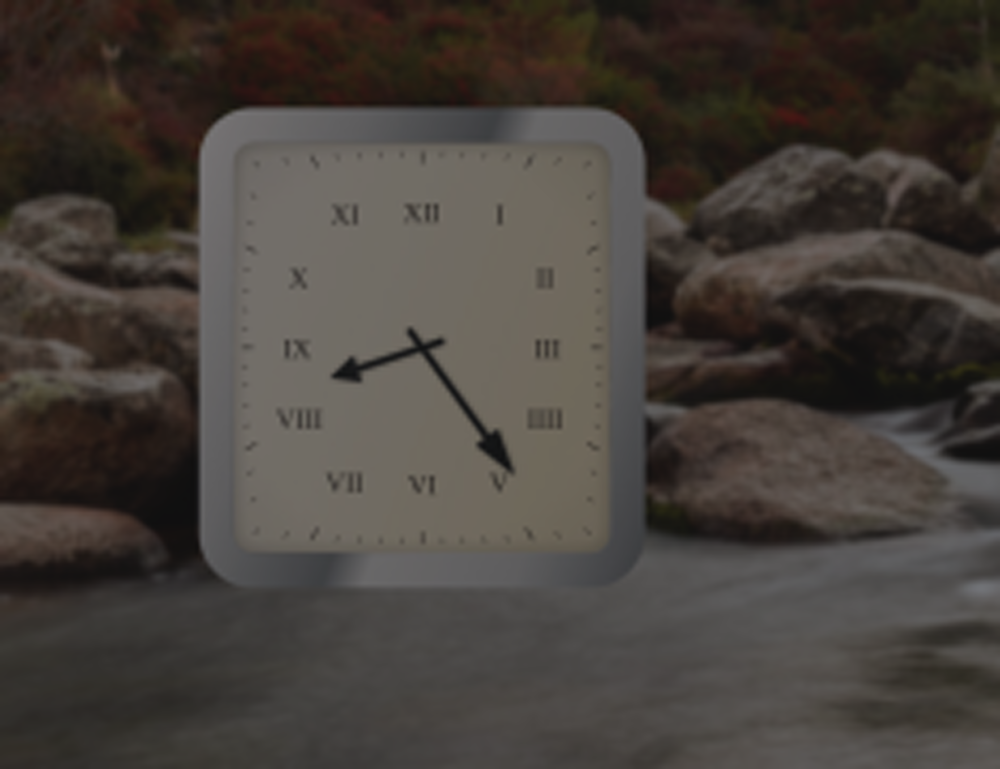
8:24
